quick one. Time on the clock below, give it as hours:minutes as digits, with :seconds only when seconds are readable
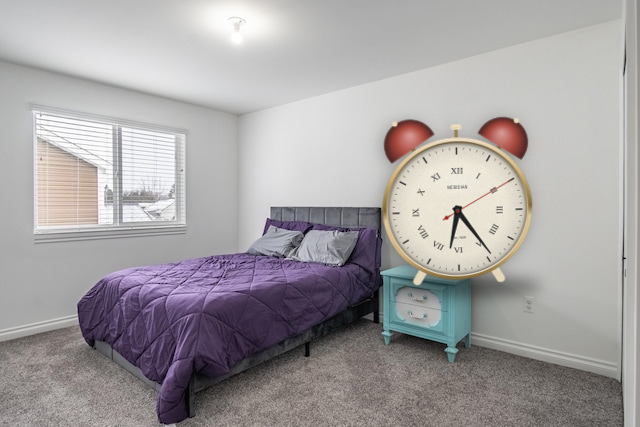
6:24:10
